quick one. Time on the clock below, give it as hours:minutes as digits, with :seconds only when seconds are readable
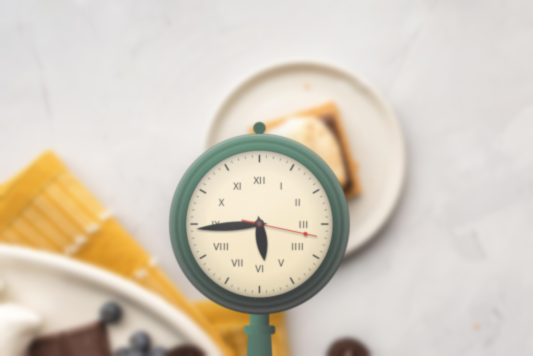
5:44:17
